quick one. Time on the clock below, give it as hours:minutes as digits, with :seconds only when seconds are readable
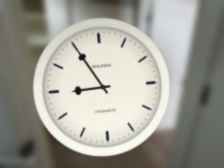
8:55
